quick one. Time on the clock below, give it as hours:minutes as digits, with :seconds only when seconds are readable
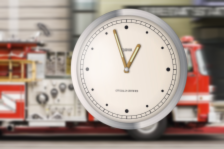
12:57
